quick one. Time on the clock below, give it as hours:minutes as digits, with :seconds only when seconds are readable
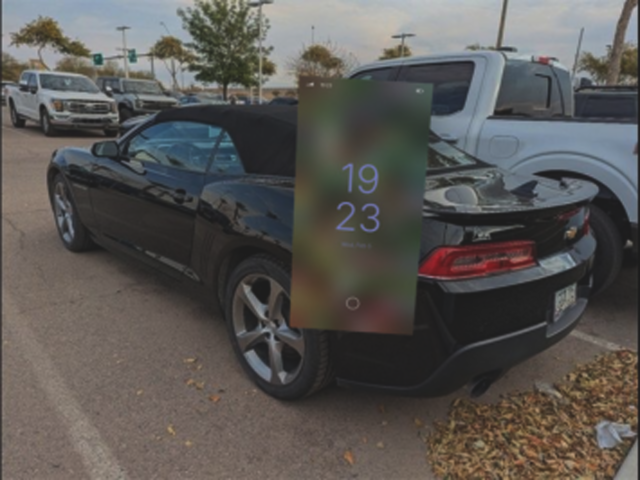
19:23
